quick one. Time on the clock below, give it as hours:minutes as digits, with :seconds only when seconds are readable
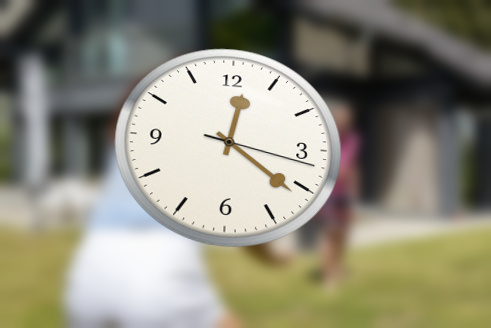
12:21:17
